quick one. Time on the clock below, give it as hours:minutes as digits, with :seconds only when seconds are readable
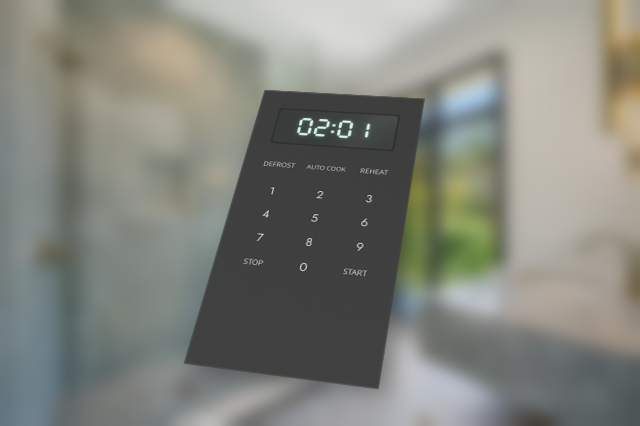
2:01
